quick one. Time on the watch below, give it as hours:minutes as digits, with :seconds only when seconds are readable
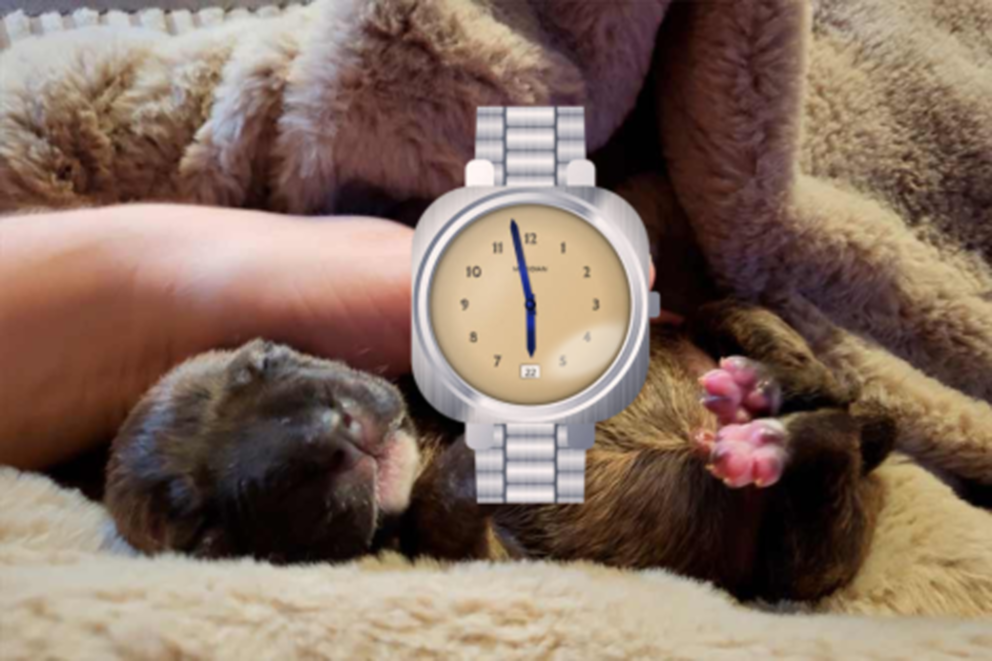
5:58
